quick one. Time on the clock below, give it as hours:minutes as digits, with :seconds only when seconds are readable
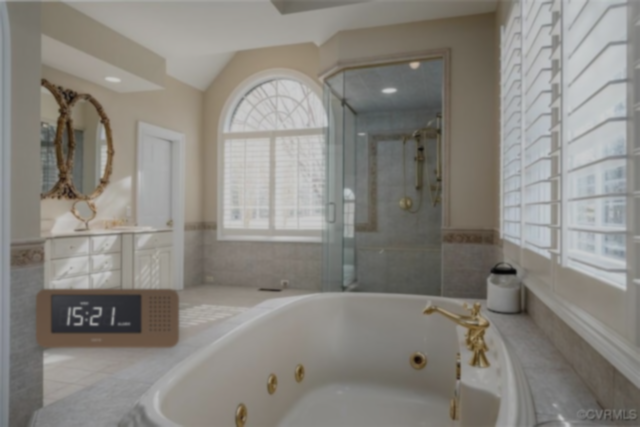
15:21
